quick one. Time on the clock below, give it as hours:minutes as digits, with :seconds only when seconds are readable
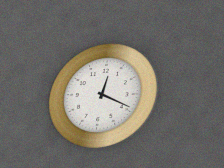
12:19
